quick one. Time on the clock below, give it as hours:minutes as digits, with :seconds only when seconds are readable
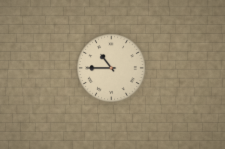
10:45
